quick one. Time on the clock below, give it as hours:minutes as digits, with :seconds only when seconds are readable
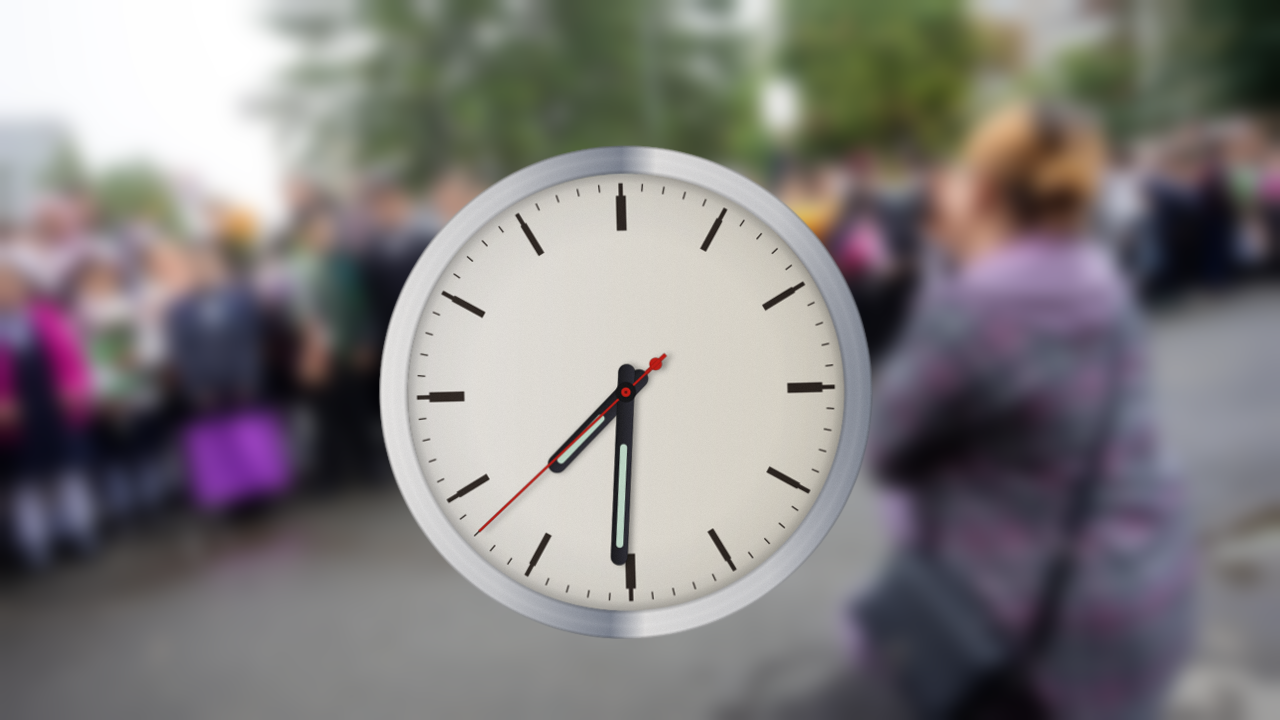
7:30:38
